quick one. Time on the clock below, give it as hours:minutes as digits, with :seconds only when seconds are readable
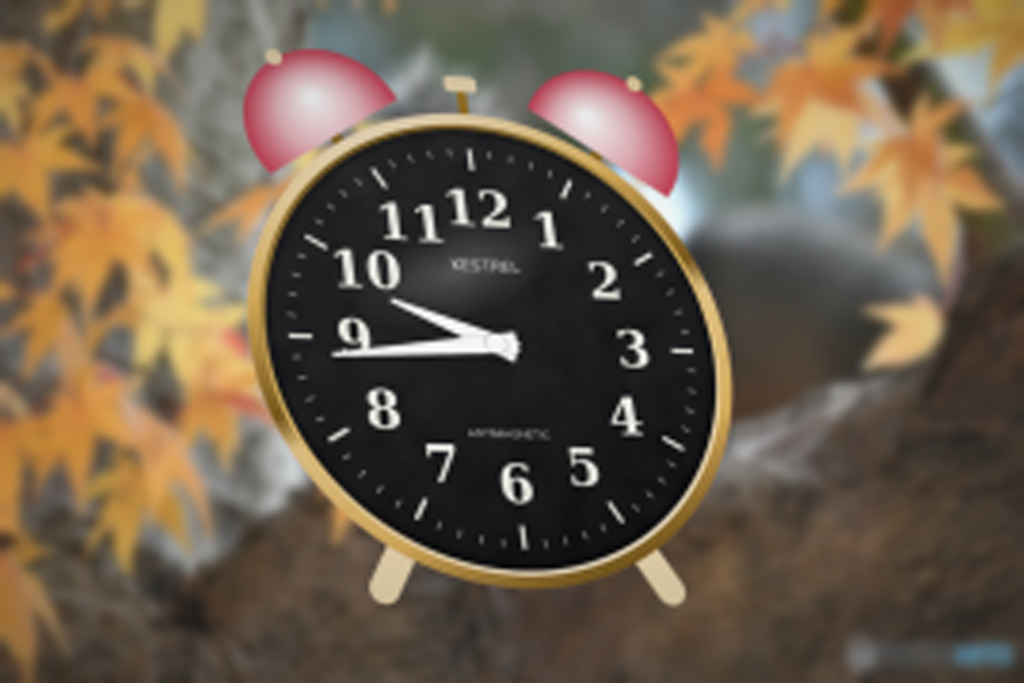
9:44
